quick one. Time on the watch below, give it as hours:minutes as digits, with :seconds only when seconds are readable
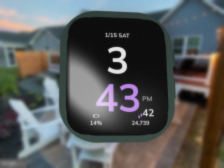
3:43:42
